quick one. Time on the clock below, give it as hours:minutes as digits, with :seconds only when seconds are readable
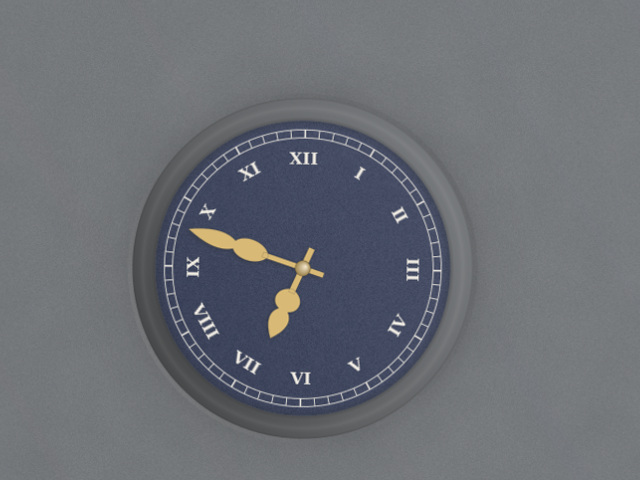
6:48
